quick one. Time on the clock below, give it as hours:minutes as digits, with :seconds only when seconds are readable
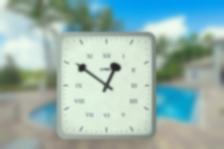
12:51
